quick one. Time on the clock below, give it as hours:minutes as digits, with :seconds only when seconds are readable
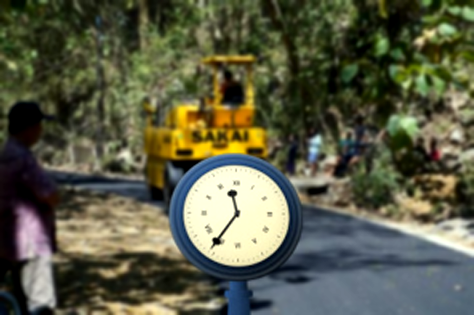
11:36
